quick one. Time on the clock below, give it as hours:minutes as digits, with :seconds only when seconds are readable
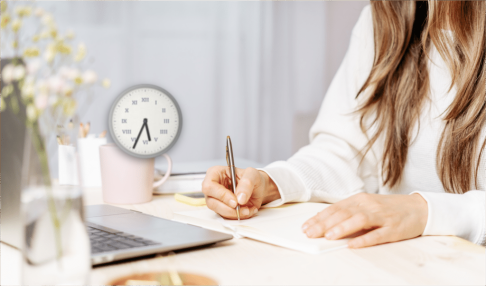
5:34
